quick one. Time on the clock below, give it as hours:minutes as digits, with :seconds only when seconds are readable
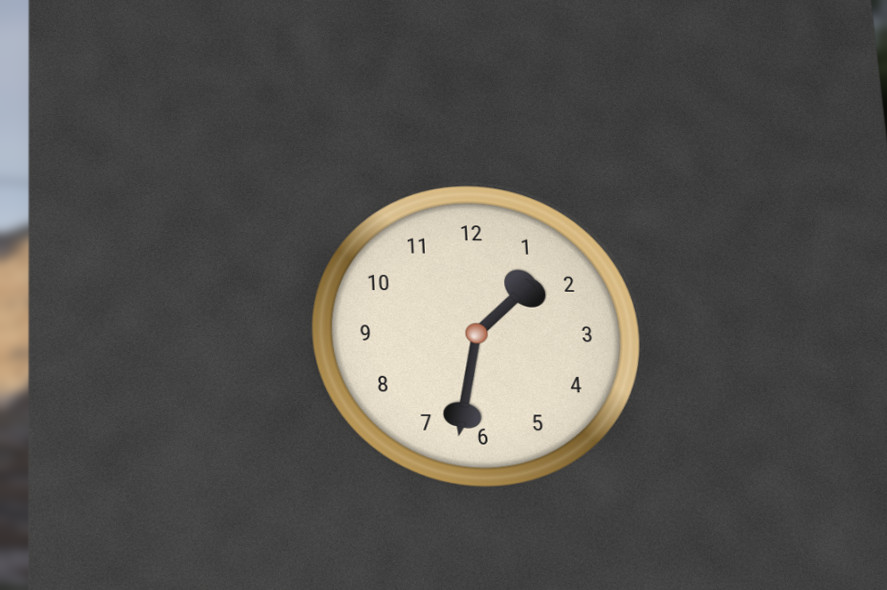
1:32
